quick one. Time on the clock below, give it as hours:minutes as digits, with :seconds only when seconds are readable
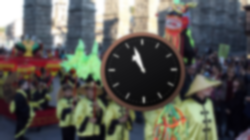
10:57
